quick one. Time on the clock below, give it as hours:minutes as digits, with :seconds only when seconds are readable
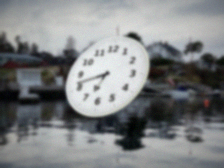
6:42
